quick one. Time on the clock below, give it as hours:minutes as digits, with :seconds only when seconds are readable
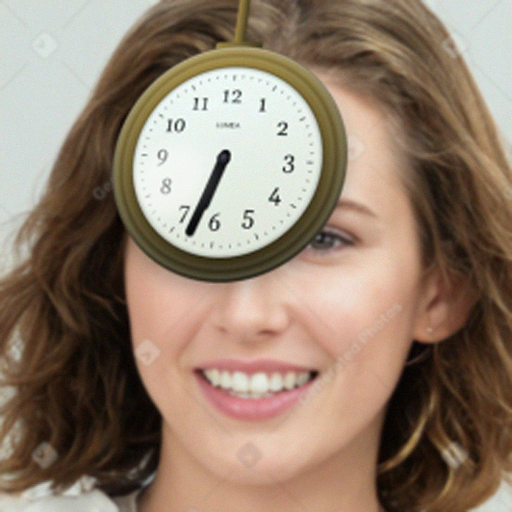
6:33
